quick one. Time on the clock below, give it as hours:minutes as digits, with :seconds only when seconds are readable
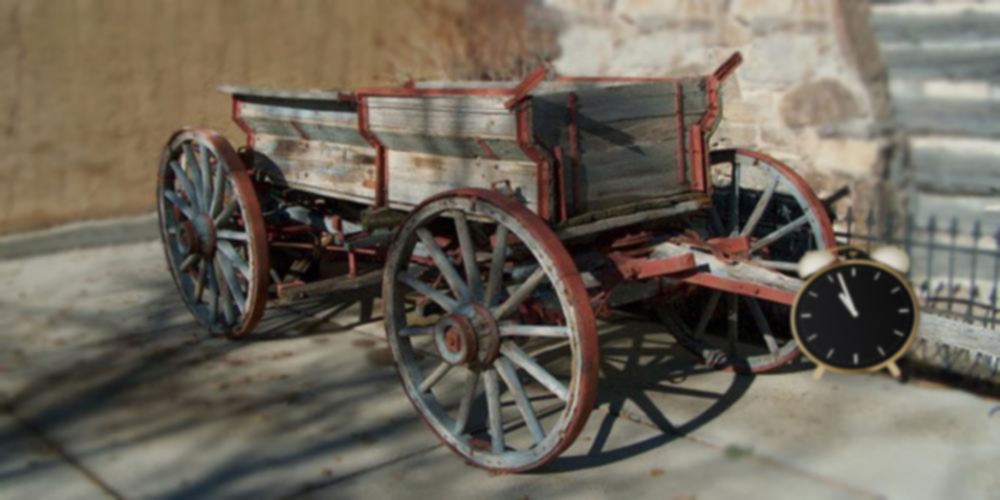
10:57
